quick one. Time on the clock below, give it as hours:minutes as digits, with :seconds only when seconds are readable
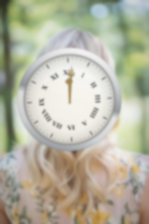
12:01
